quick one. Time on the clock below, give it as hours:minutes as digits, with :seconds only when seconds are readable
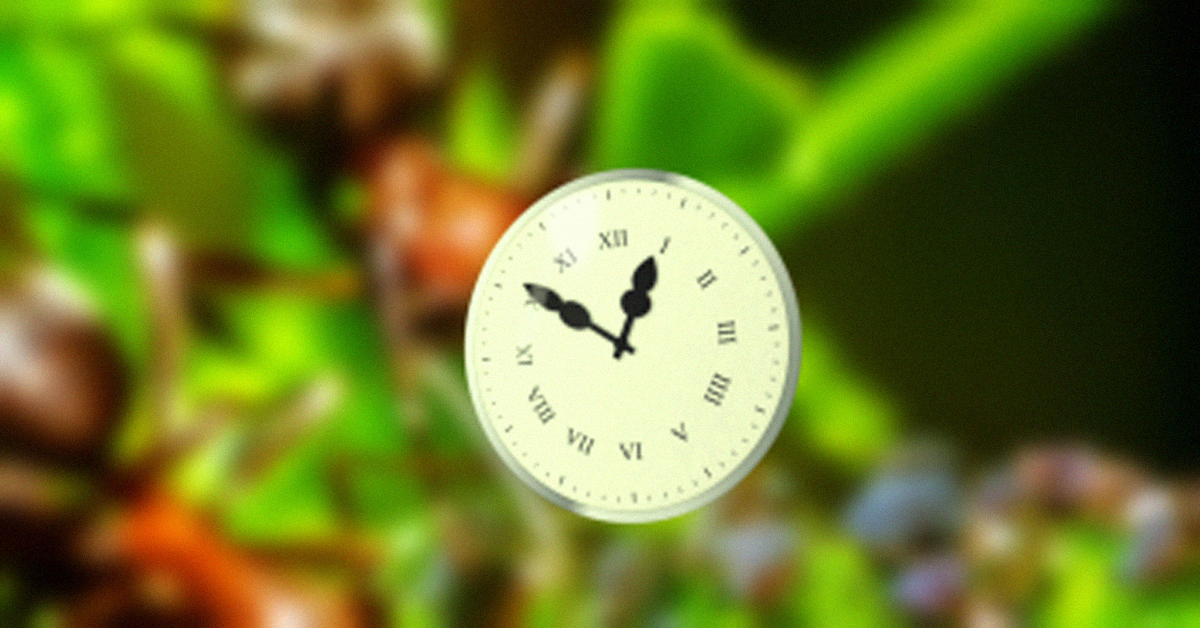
12:51
